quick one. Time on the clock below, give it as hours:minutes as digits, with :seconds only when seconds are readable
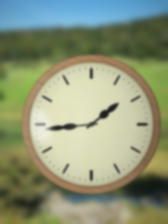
1:44
